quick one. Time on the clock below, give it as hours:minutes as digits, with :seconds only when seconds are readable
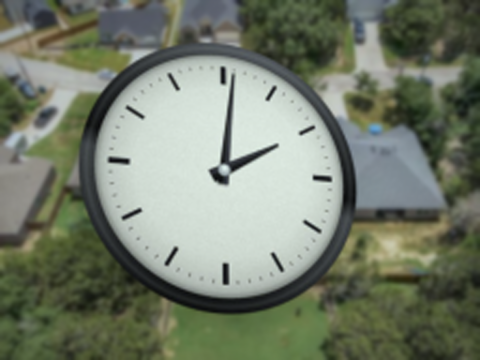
2:01
